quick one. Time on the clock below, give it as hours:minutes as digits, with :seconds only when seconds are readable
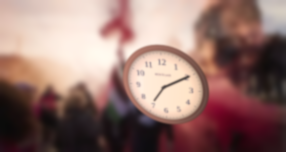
7:10
